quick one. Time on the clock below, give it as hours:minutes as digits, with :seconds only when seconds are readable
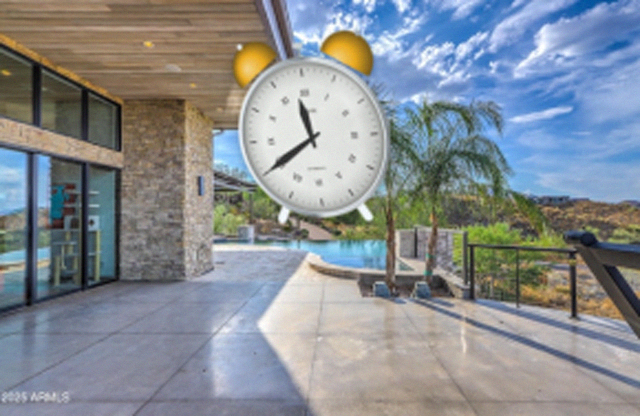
11:40
